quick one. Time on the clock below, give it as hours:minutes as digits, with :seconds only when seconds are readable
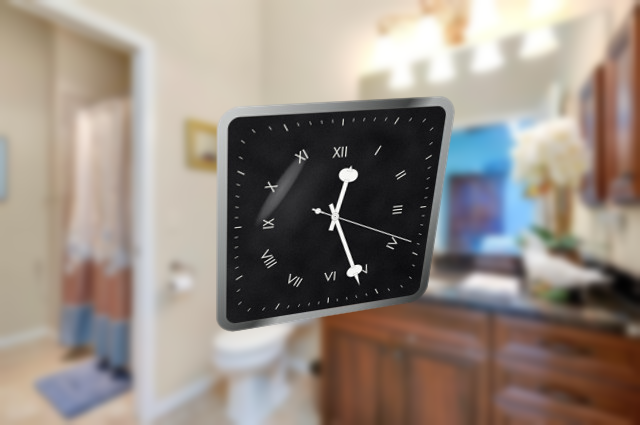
12:26:19
